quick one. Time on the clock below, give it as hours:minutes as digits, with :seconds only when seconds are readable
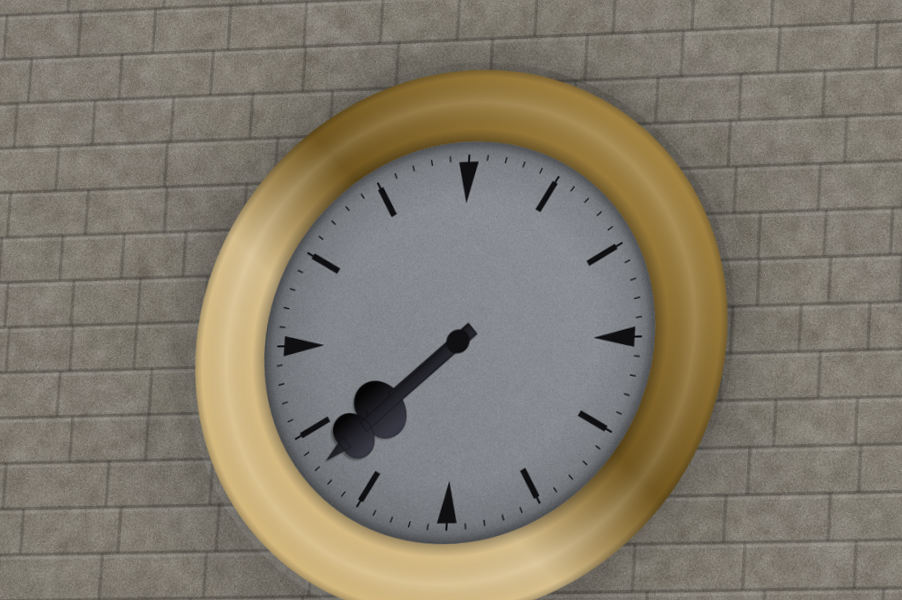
7:38
